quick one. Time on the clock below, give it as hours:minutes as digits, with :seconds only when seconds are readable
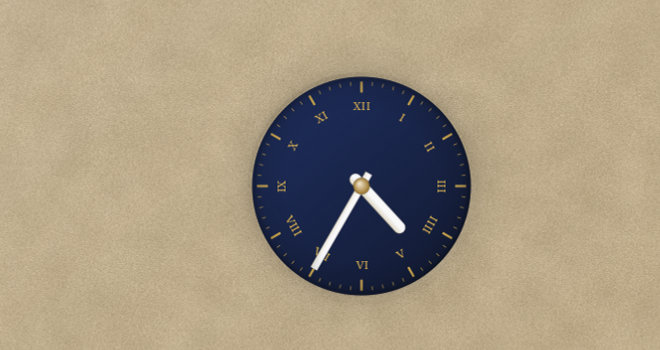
4:35
